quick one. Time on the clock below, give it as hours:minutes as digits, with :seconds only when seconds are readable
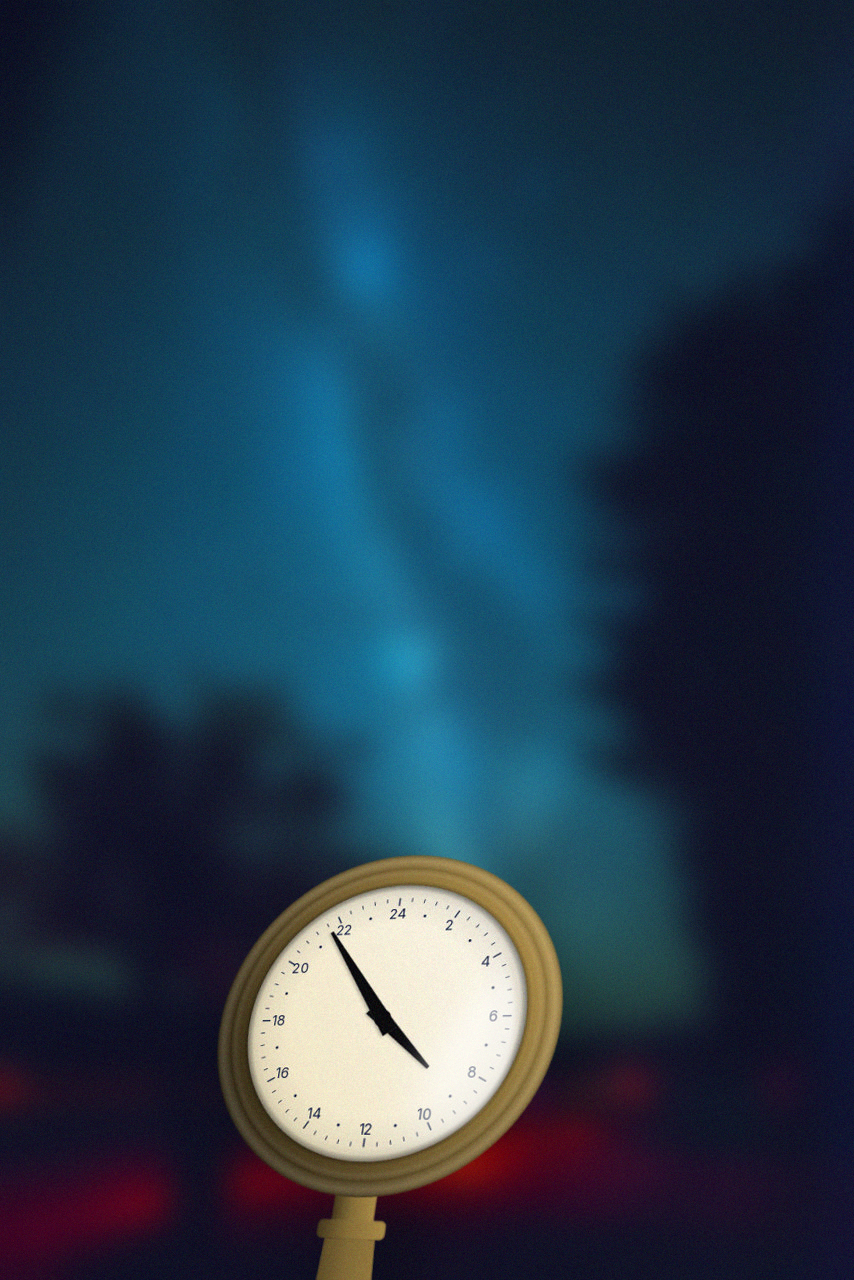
8:54
